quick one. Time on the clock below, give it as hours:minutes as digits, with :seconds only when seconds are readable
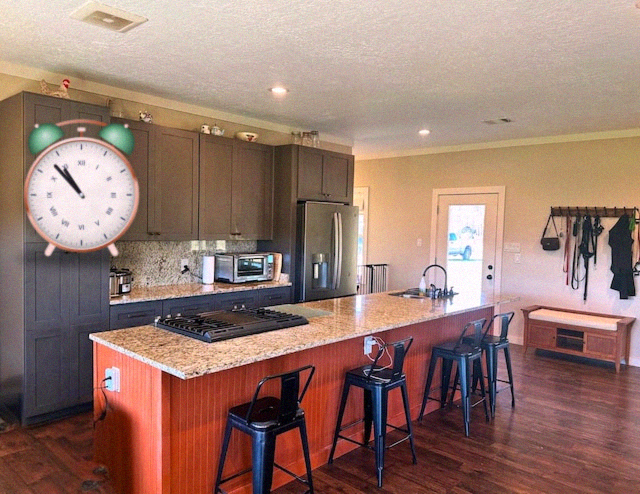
10:53
